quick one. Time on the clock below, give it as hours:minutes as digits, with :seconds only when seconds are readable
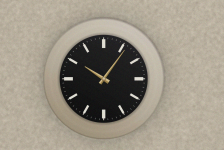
10:06
